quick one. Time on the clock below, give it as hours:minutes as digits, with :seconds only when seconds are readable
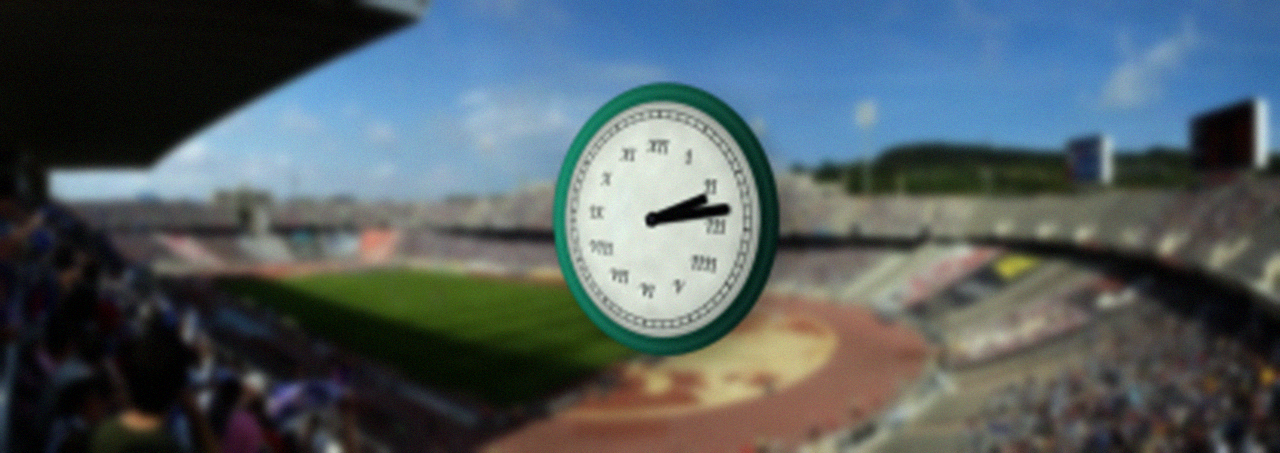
2:13
